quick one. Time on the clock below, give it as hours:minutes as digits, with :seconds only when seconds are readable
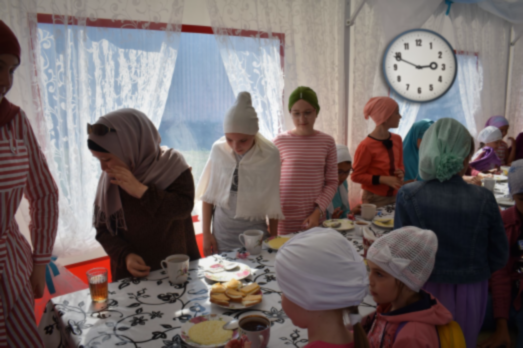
2:49
